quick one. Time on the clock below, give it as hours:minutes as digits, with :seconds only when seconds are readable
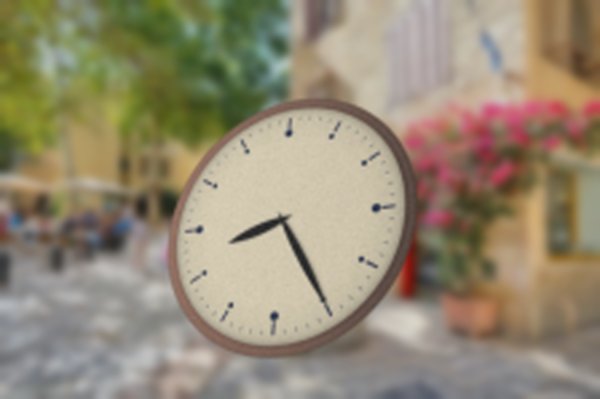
8:25
